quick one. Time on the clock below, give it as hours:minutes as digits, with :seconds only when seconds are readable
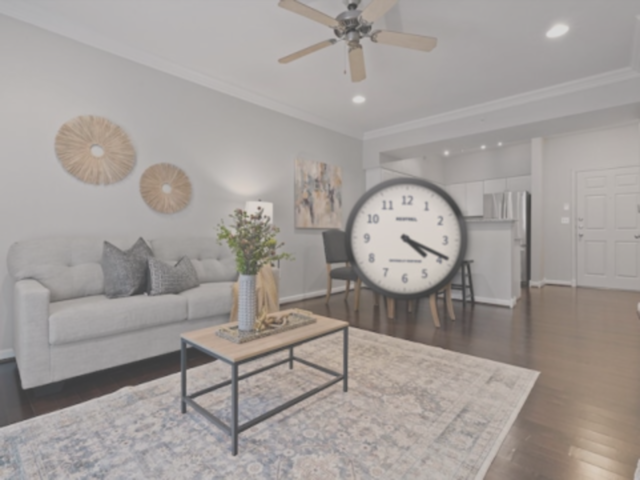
4:19
